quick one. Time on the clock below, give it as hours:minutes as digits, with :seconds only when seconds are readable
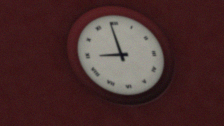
8:59
